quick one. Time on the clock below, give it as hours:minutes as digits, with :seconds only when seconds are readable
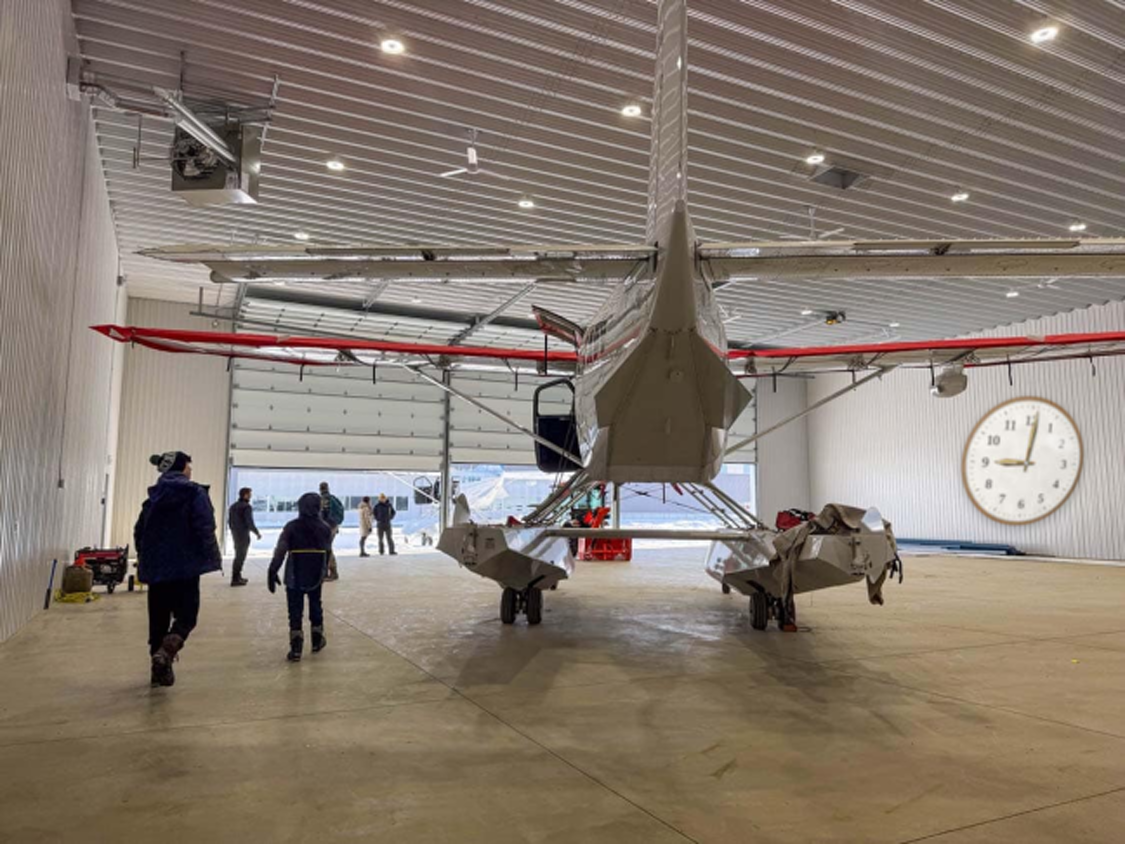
9:01
